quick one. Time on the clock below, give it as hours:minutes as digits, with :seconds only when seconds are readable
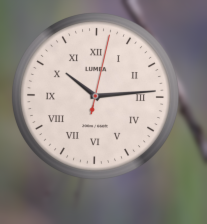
10:14:02
